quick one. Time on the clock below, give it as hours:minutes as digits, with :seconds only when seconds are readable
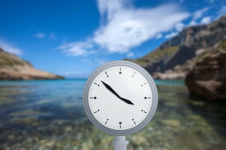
3:52
